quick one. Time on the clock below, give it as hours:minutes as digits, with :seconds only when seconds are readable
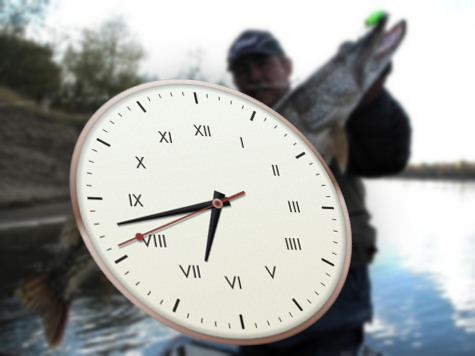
6:42:41
